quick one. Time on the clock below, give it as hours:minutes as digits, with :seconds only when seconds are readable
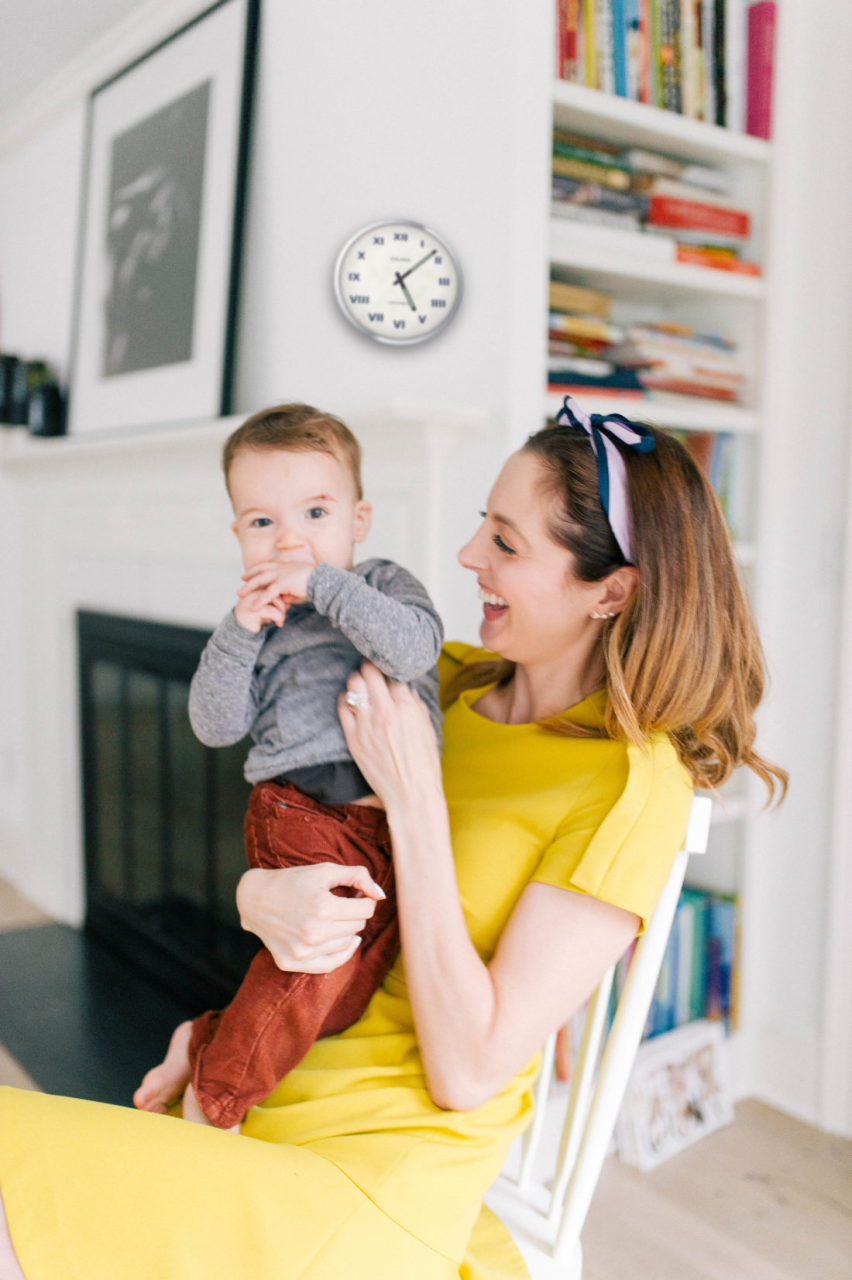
5:08
